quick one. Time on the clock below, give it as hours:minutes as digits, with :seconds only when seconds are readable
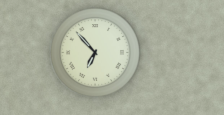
6:53
